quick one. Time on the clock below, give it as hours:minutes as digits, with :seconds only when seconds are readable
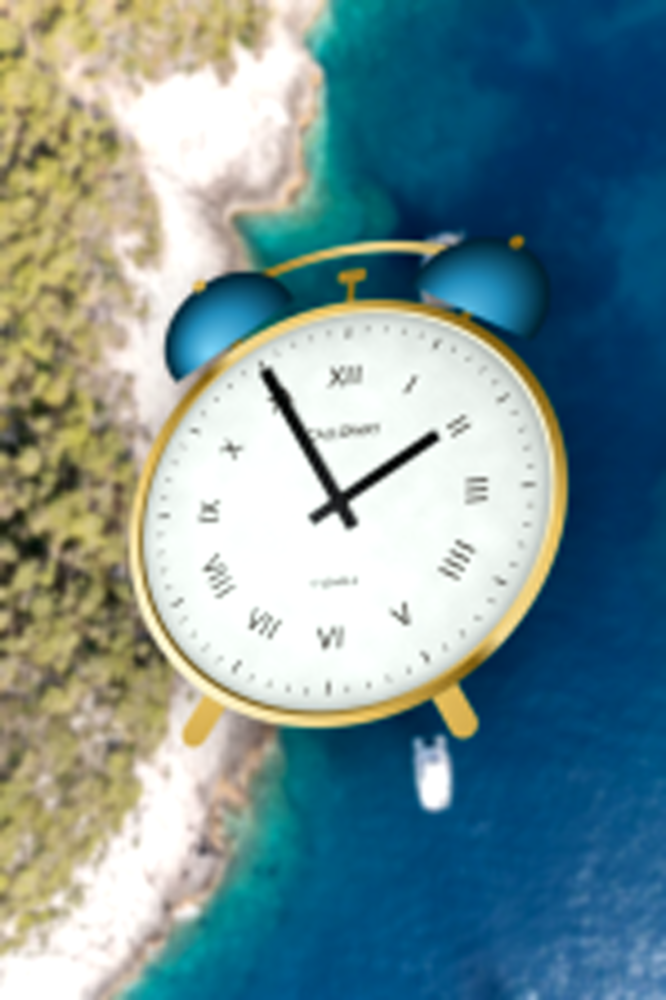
1:55
